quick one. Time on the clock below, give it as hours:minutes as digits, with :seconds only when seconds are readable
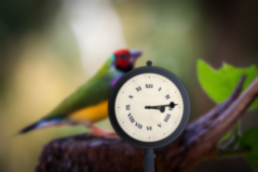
3:14
